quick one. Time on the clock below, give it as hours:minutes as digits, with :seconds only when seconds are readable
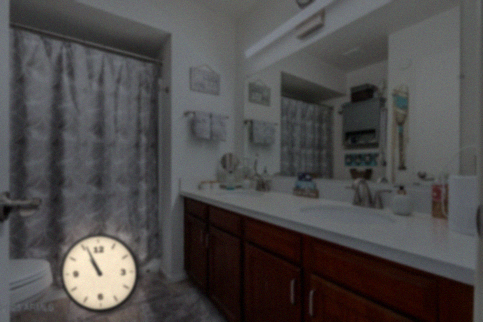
10:56
